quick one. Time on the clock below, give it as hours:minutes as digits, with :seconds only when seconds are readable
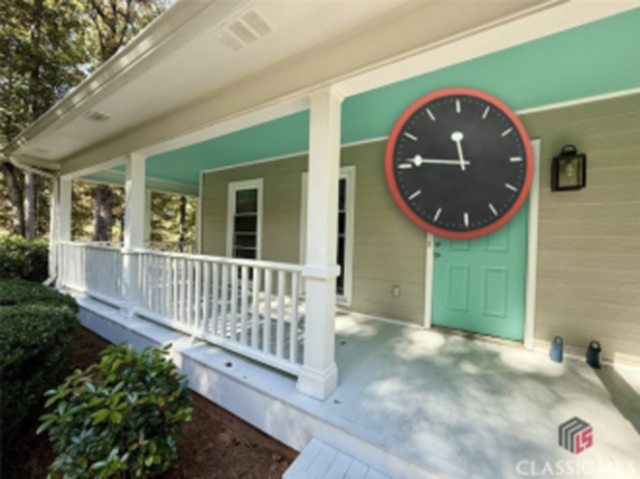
11:46
